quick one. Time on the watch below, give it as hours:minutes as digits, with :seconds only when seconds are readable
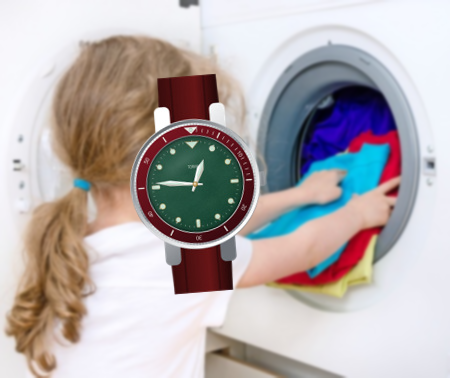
12:46
